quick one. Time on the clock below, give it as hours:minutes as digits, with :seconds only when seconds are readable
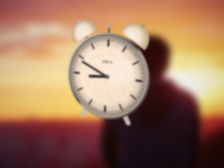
8:49
